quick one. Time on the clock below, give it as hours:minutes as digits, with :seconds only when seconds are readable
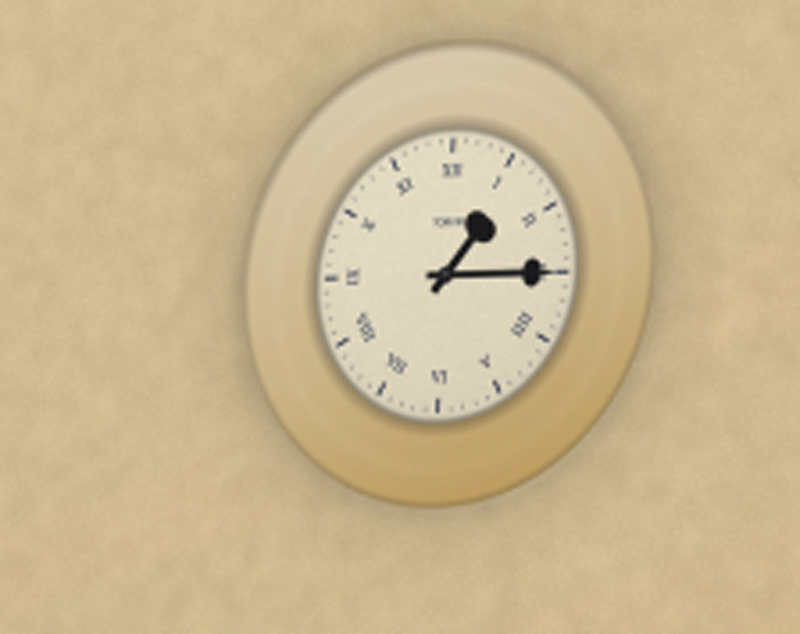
1:15
